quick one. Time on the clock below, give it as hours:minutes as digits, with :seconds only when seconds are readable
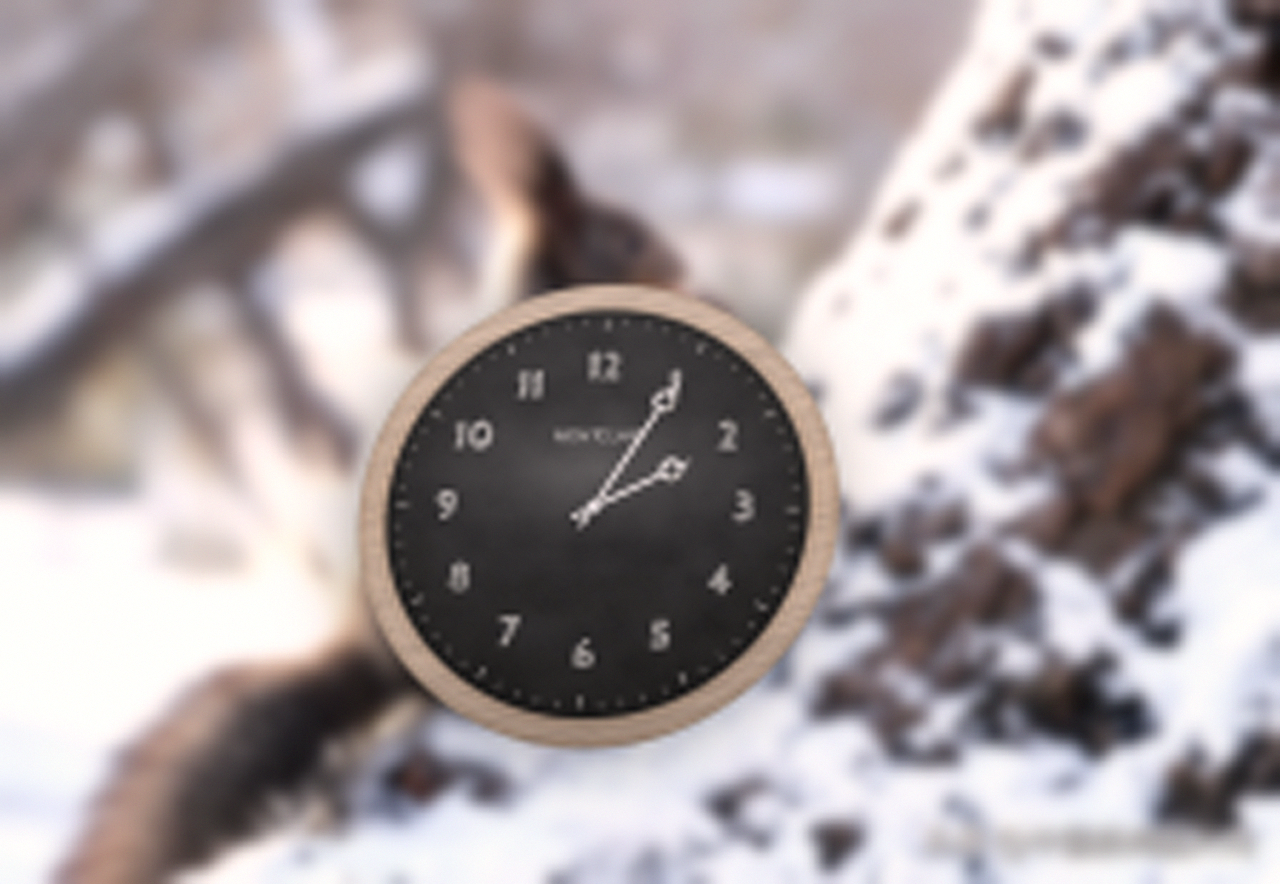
2:05
